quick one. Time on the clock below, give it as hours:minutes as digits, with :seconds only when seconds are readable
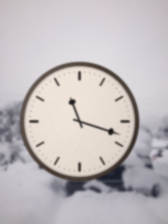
11:18
